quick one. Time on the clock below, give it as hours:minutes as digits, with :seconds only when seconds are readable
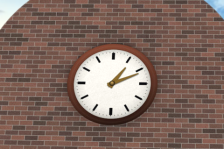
1:11
